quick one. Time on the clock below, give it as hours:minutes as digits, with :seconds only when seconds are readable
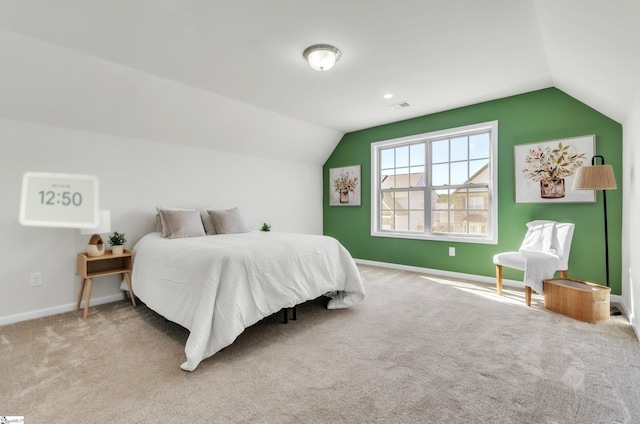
12:50
